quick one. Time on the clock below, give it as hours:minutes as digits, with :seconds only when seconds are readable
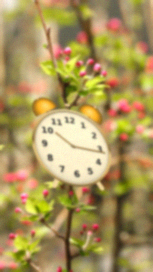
10:16
